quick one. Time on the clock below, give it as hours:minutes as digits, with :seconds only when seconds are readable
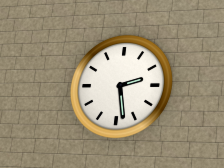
2:28
